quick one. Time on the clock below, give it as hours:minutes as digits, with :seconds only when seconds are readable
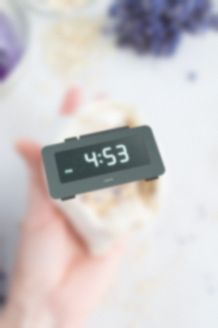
4:53
